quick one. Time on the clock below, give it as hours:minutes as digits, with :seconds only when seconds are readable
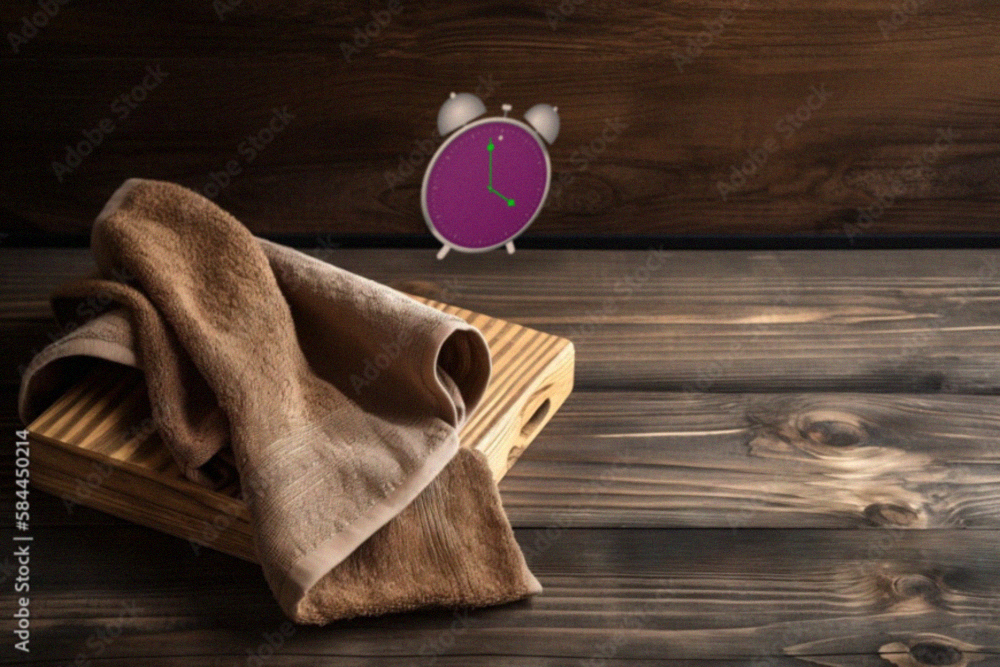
3:58
